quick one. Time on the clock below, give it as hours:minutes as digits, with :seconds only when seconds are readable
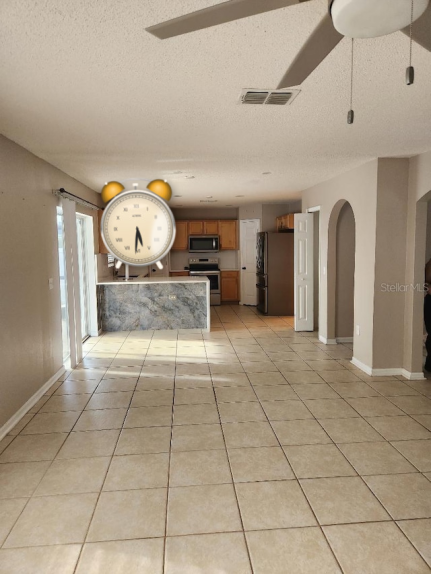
5:31
